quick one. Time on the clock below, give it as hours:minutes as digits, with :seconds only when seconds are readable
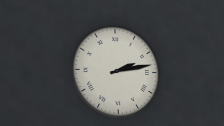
2:13
